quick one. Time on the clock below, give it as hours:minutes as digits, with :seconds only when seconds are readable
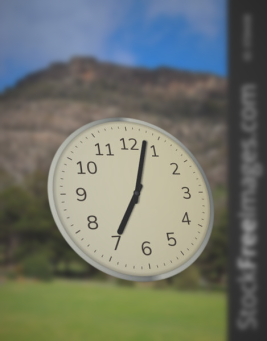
7:03
